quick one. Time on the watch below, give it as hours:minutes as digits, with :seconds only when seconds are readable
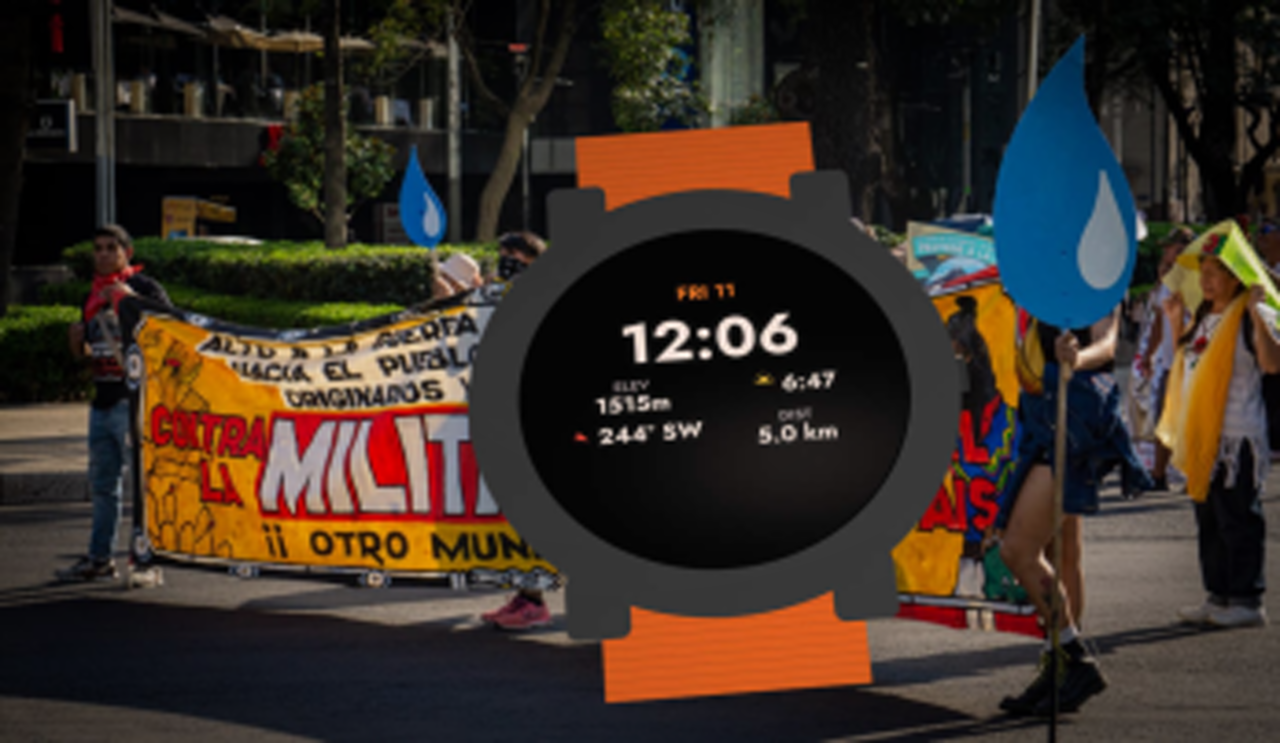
12:06
